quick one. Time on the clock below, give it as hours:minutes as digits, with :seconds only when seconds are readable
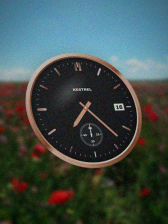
7:23
